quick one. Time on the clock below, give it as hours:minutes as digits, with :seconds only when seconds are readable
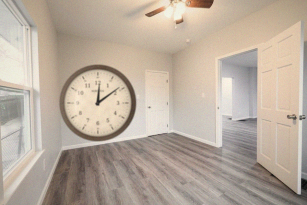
12:09
